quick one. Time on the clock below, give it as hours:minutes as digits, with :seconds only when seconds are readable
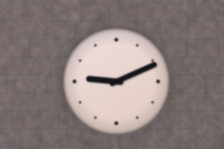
9:11
